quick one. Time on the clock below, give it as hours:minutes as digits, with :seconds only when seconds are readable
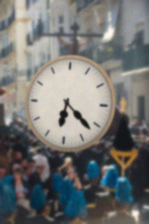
6:22
